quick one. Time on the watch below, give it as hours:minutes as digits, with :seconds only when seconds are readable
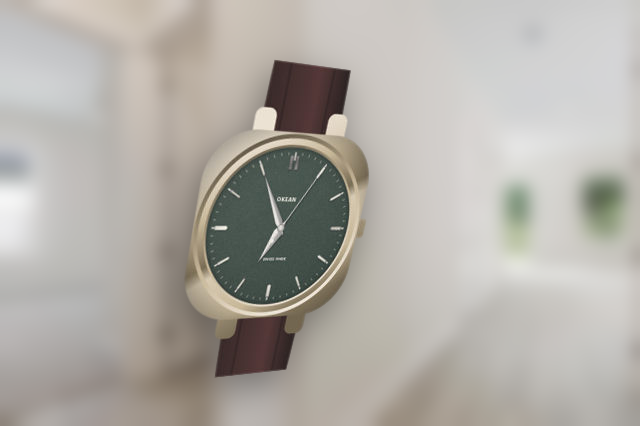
6:55:05
